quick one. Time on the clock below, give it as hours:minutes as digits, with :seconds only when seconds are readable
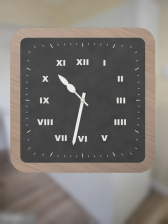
10:32
